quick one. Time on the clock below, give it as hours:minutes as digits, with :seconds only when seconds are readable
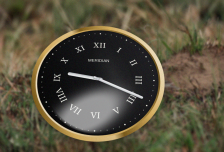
9:19
